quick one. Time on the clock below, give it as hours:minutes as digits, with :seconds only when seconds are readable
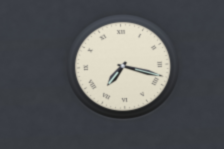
7:18
